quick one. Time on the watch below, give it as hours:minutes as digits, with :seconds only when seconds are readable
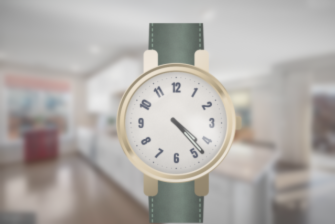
4:23
